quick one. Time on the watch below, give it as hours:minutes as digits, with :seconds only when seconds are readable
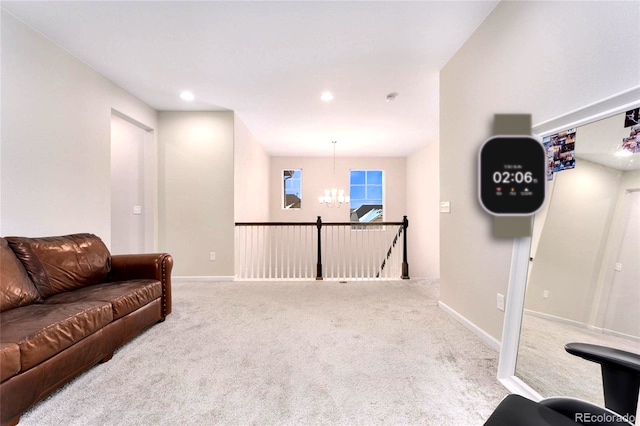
2:06
